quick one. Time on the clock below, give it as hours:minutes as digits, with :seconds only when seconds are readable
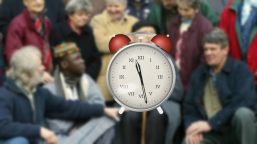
11:28
